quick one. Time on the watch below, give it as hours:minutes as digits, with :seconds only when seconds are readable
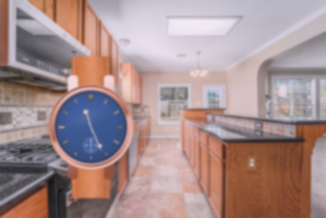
11:26
